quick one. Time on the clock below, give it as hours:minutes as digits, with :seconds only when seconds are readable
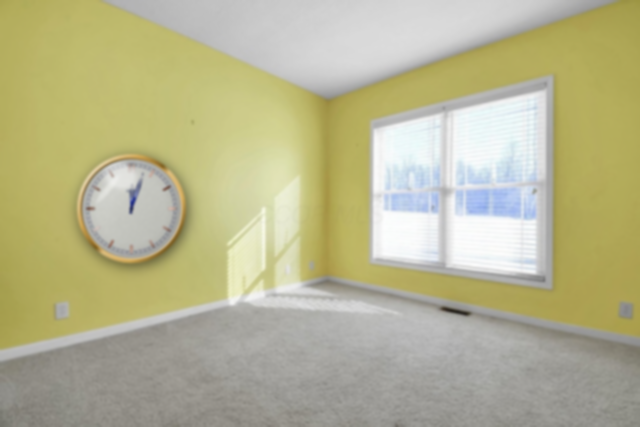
12:03
